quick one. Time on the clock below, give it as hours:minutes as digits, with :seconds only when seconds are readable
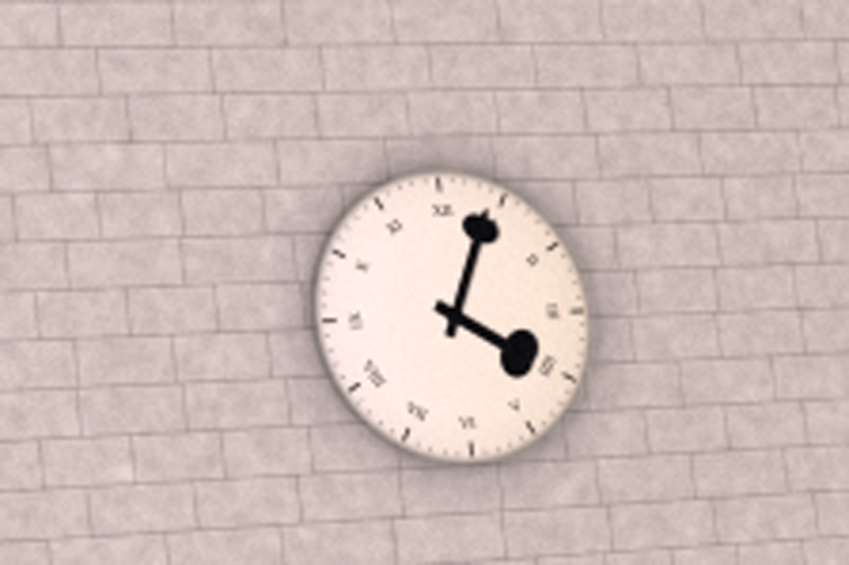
4:04
